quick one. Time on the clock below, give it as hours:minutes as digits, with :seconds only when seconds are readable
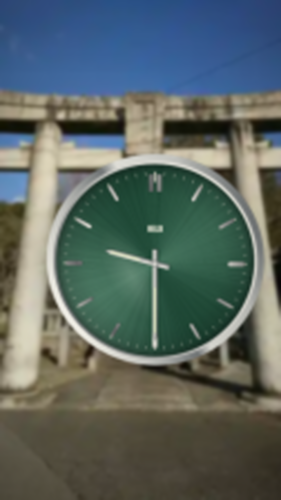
9:30
